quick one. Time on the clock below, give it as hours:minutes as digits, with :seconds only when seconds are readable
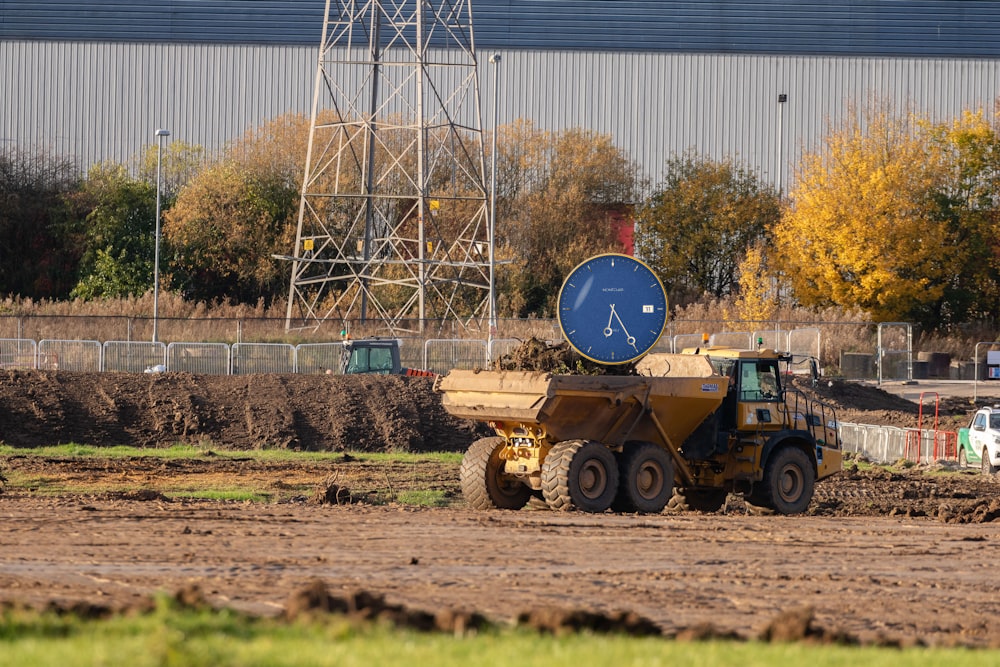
6:25
